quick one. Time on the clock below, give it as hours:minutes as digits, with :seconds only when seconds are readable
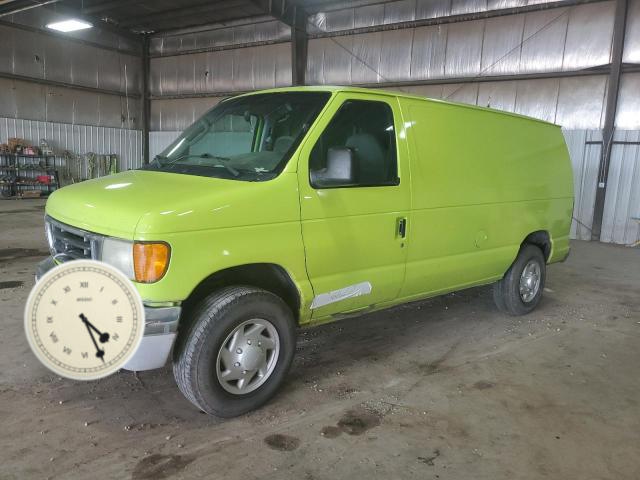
4:26
